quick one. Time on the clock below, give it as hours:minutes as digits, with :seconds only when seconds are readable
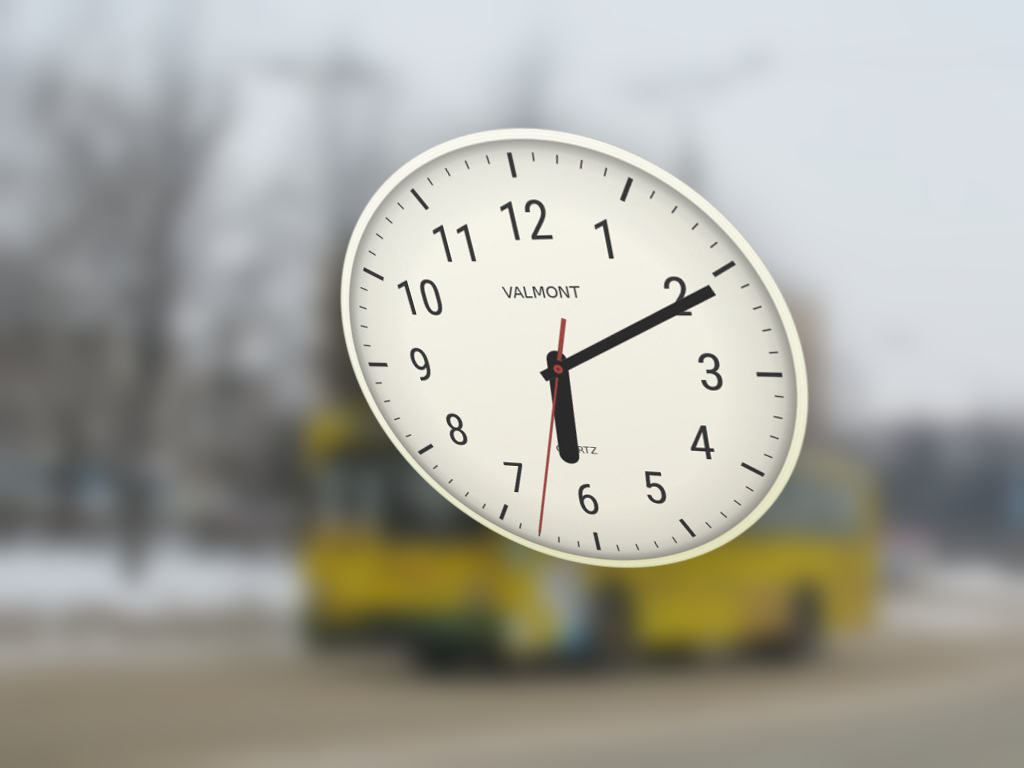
6:10:33
